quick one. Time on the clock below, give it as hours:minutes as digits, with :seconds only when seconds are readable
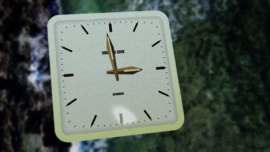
2:59
